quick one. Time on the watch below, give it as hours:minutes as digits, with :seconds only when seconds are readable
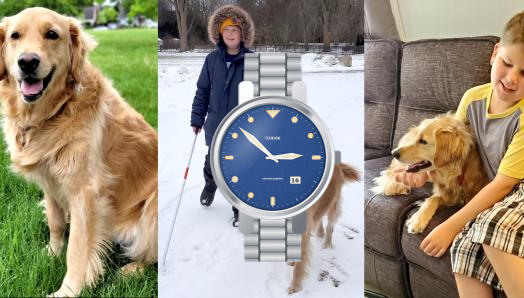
2:52
